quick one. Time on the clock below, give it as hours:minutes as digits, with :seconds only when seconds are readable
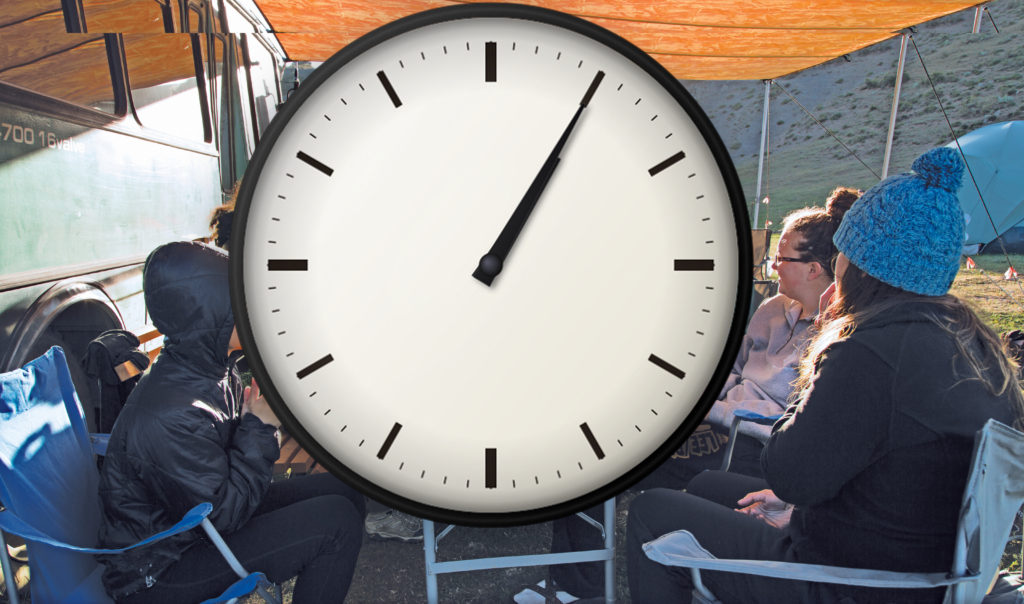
1:05
